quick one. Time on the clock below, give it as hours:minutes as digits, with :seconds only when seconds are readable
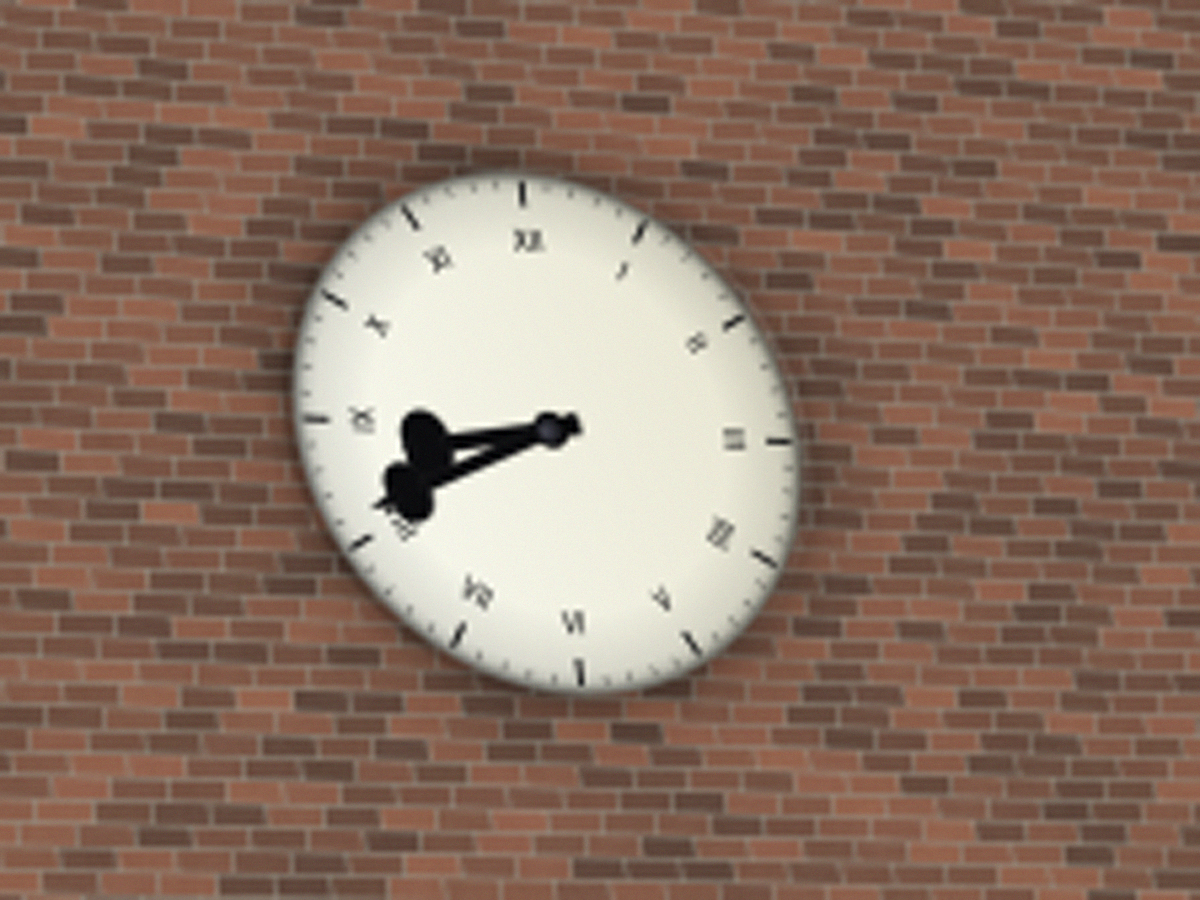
8:41
